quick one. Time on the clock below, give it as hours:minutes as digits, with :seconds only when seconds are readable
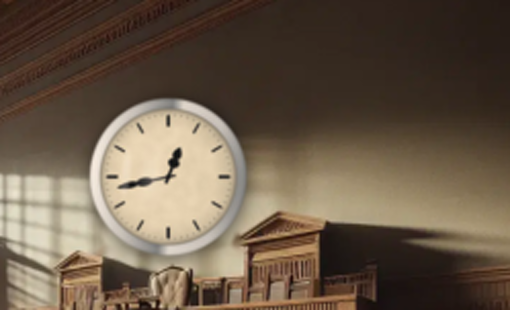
12:43
